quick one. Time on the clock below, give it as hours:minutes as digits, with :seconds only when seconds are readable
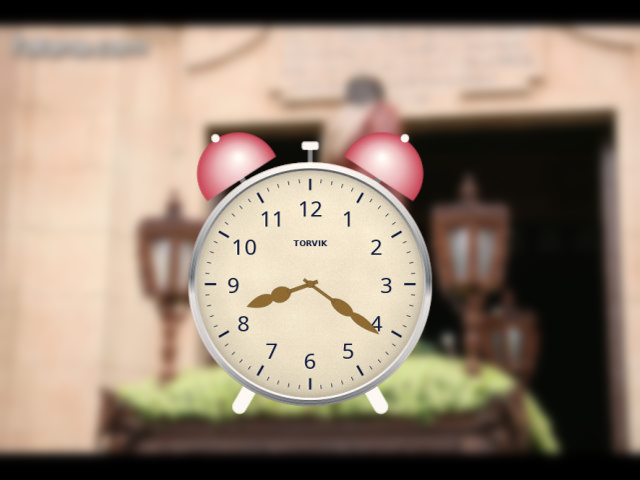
8:21
